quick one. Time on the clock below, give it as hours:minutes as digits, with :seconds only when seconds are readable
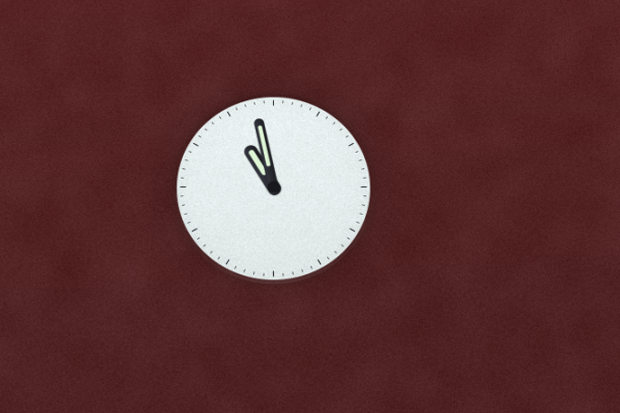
10:58
